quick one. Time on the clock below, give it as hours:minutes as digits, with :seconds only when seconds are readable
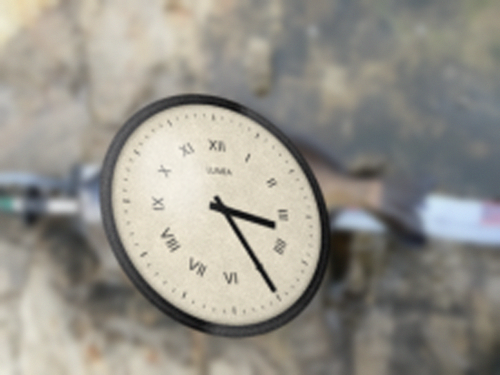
3:25
